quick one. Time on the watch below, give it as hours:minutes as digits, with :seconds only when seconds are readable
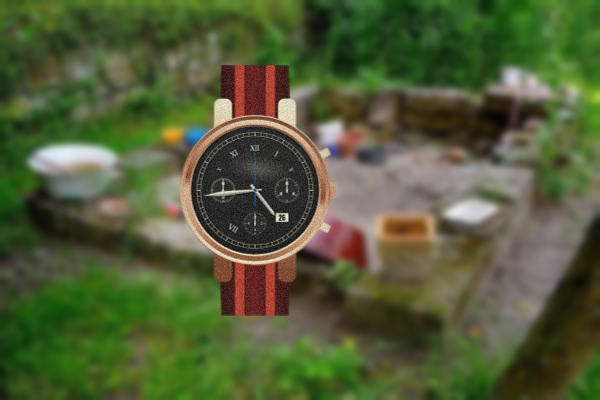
4:44
